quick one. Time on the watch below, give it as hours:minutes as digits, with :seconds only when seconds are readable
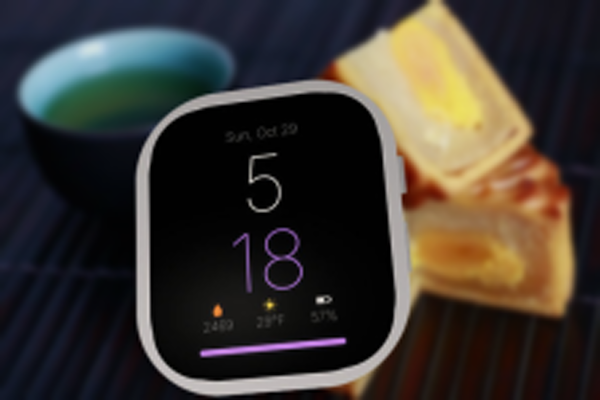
5:18
